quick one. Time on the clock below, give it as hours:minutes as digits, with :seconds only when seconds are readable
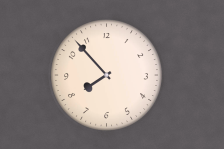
7:53
